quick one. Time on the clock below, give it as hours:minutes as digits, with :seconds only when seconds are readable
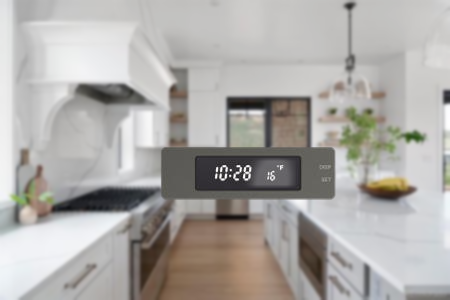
10:28
